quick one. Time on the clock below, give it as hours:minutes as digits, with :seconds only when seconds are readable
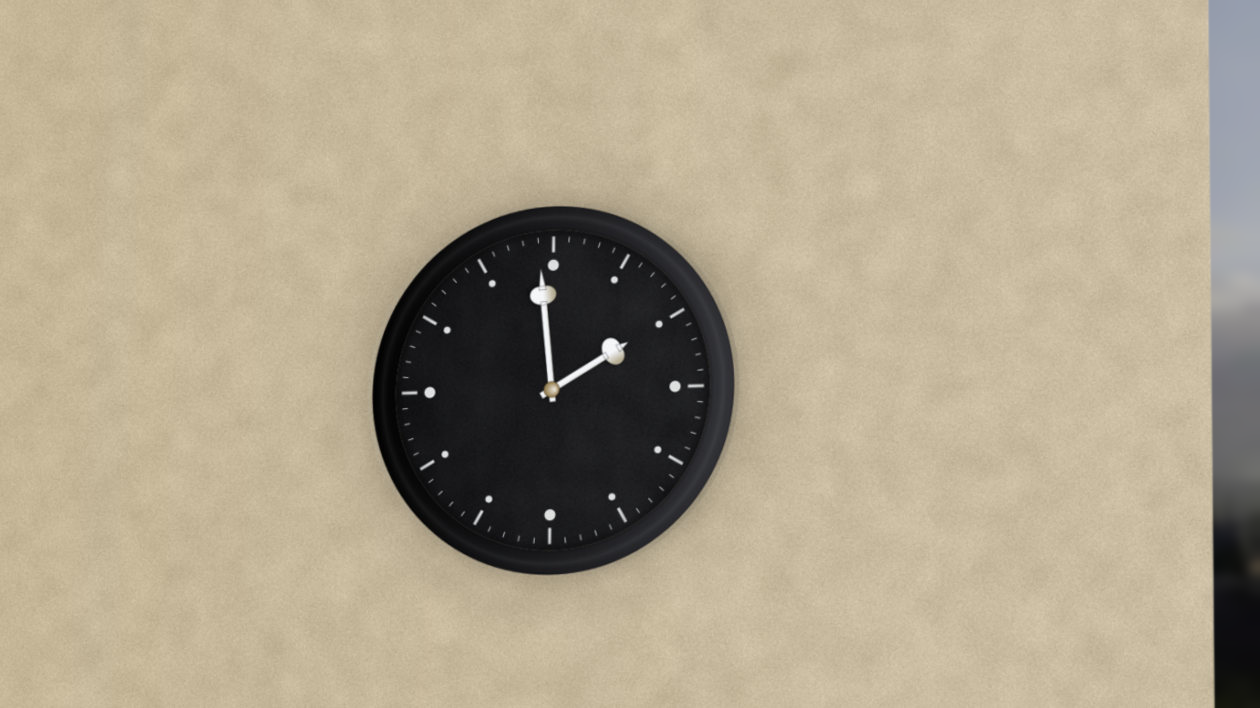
1:59
